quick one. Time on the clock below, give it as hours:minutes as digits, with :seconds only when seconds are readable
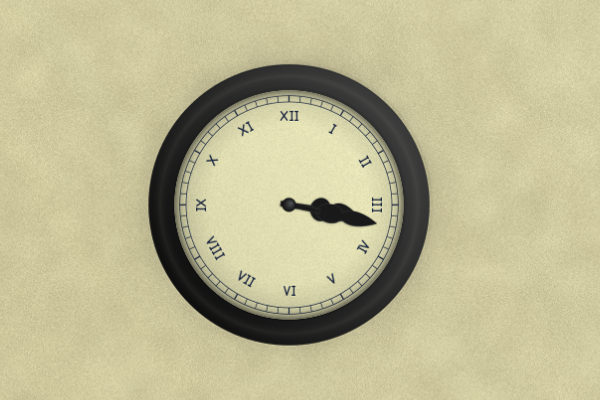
3:17
